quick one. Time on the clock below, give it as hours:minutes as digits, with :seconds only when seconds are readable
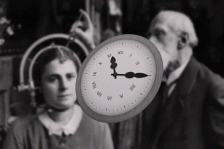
11:15
